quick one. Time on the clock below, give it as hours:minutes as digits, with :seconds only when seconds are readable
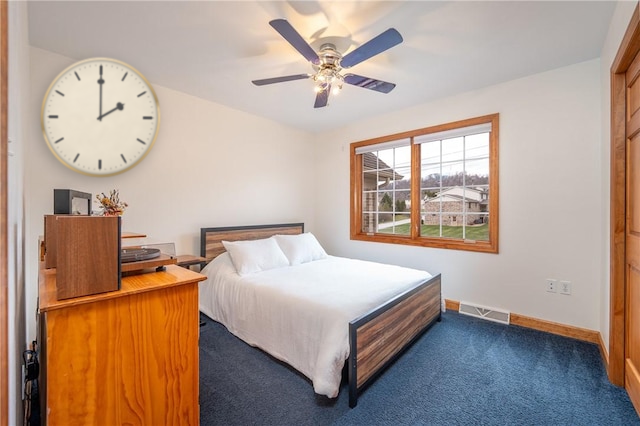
2:00
